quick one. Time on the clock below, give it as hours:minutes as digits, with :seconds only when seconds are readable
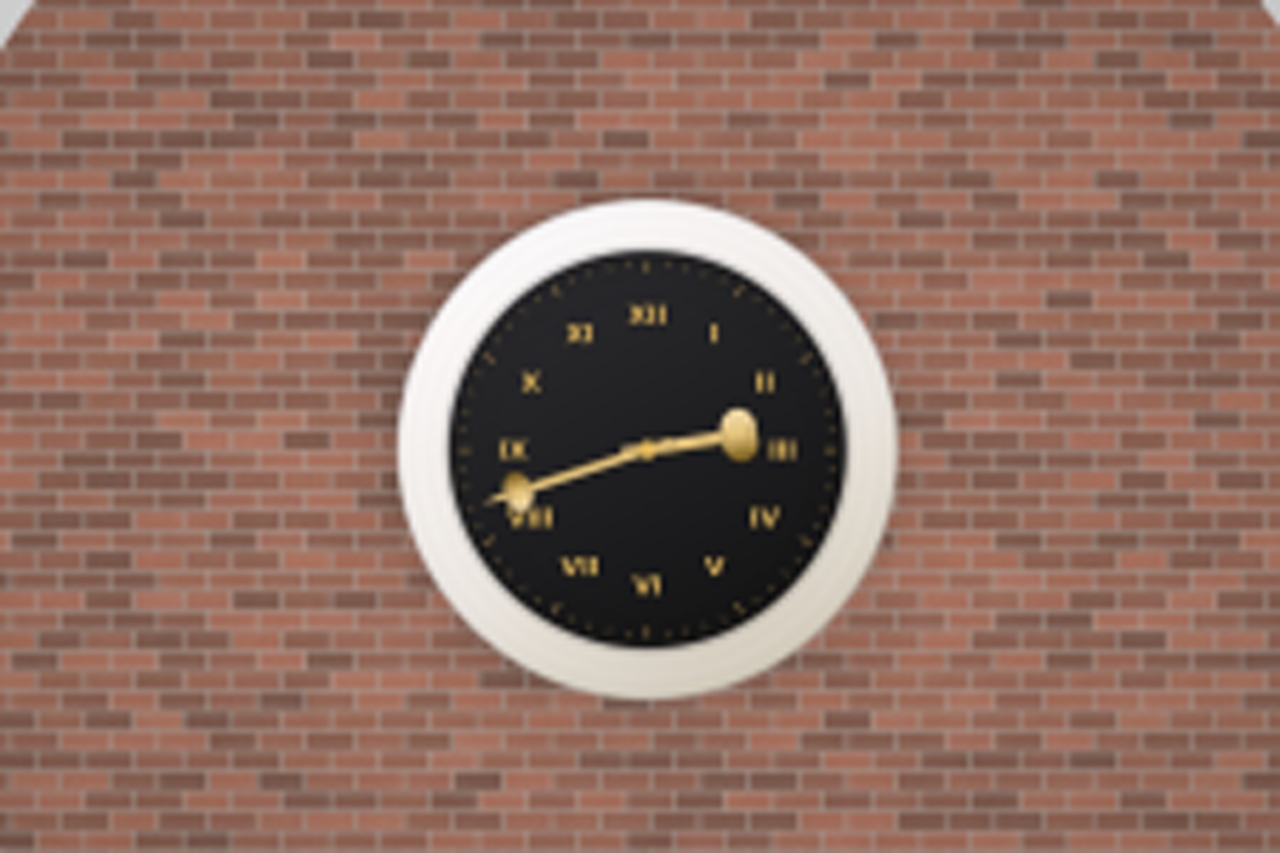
2:42
